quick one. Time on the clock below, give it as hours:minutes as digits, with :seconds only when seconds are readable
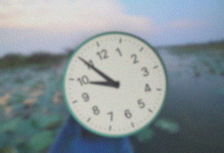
9:55
